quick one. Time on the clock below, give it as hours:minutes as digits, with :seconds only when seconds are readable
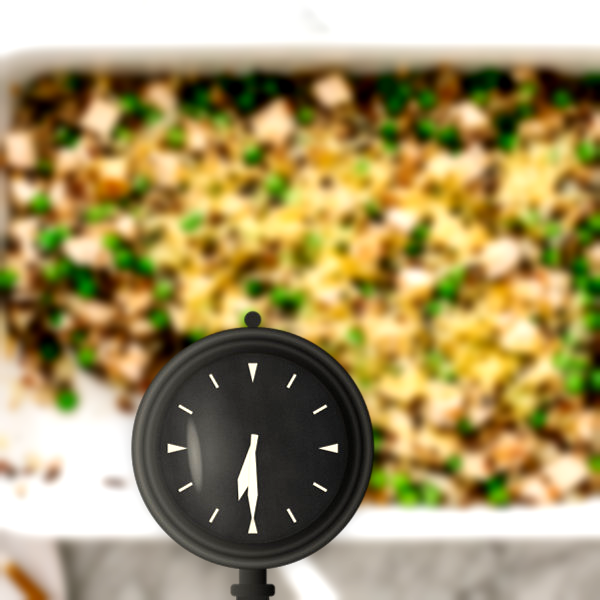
6:30
